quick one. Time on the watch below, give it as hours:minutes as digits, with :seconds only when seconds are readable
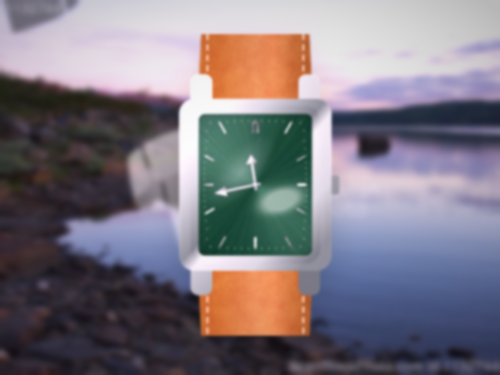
11:43
